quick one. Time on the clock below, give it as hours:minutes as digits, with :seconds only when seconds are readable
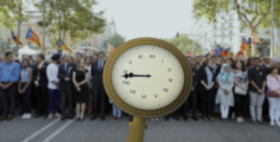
8:43
